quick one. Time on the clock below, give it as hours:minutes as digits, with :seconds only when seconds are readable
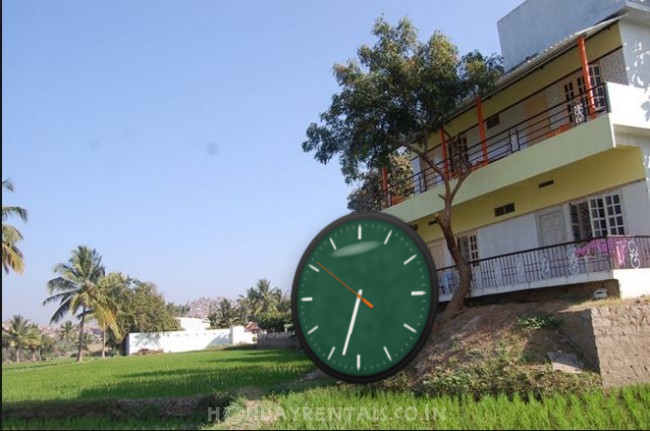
6:32:51
